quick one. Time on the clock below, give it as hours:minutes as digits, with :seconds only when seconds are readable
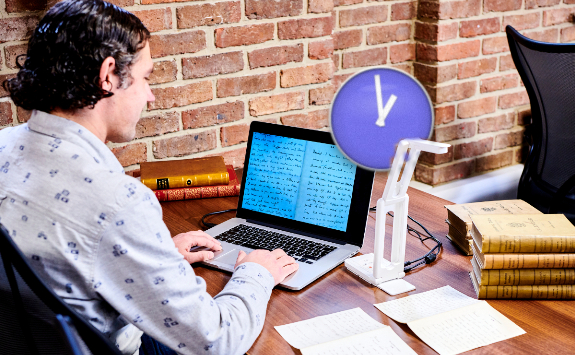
12:59
